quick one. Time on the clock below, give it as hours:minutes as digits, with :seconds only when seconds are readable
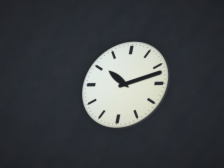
10:12
